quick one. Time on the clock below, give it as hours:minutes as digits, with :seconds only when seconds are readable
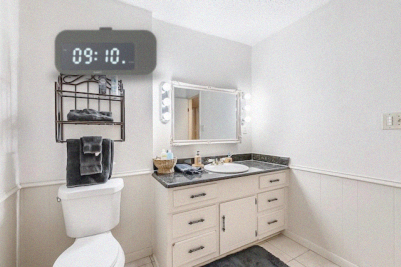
9:10
